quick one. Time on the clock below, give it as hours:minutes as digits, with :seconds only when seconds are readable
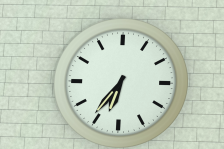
6:36
